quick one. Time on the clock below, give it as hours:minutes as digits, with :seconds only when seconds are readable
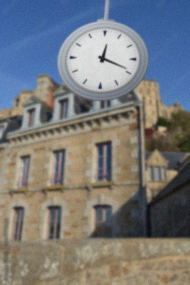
12:19
